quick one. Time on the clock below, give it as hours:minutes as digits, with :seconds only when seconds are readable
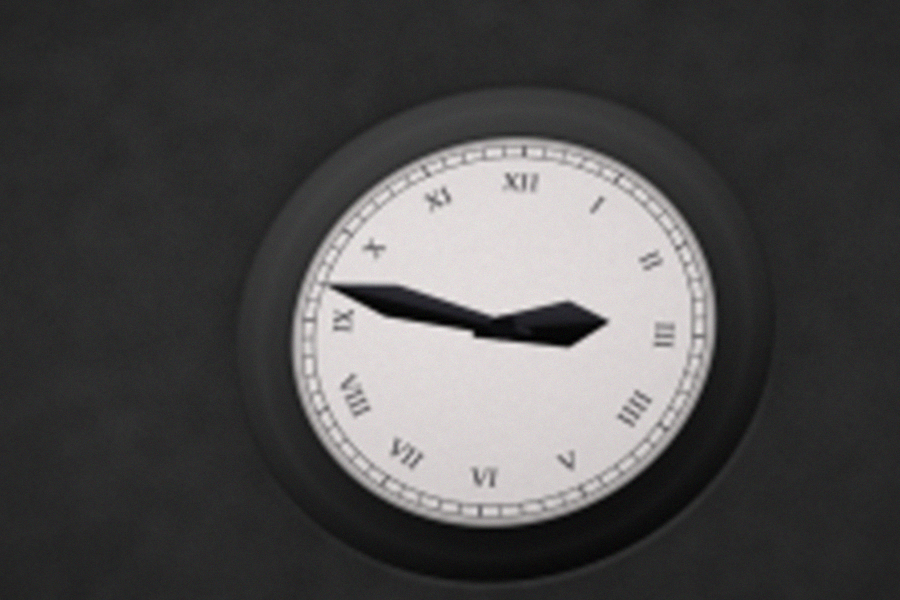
2:47
